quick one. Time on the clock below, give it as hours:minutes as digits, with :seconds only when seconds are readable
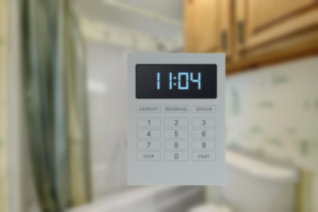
11:04
